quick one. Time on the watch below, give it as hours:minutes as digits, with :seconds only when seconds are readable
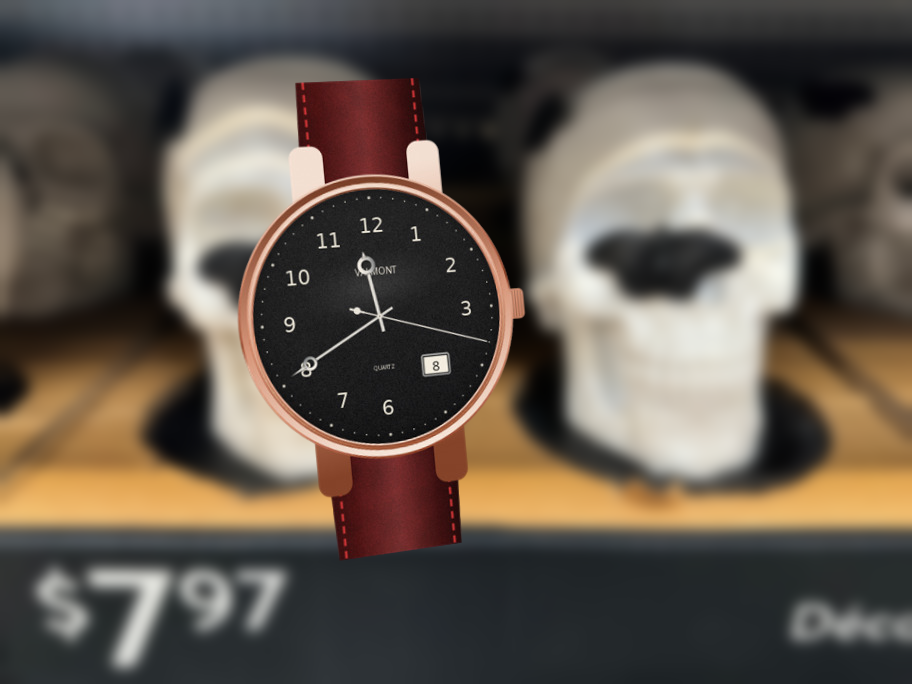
11:40:18
